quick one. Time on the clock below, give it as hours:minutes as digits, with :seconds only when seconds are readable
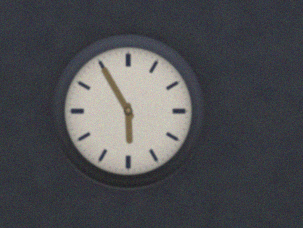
5:55
